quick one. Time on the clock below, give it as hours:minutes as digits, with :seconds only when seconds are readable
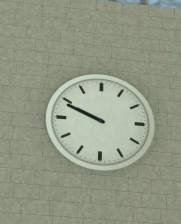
9:49
